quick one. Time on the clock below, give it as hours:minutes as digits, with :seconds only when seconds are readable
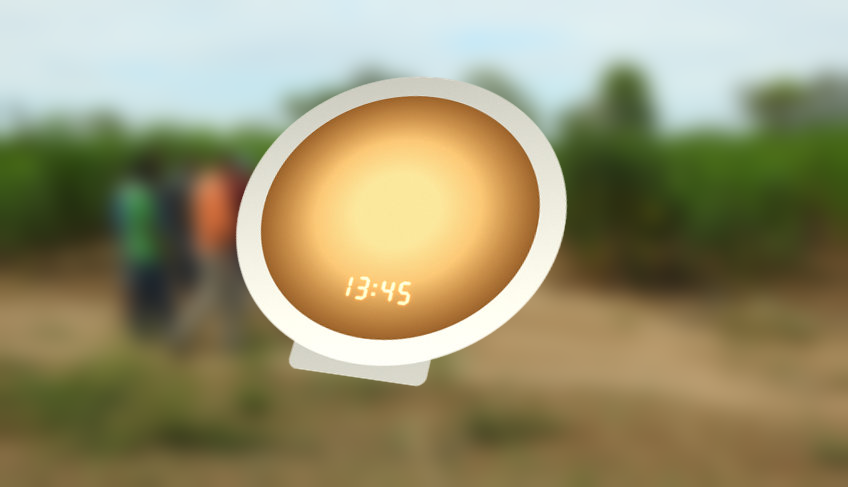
13:45
